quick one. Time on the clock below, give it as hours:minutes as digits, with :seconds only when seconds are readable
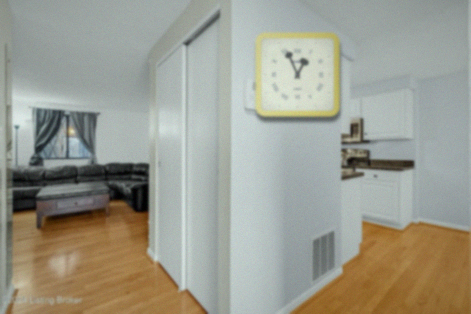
12:56
